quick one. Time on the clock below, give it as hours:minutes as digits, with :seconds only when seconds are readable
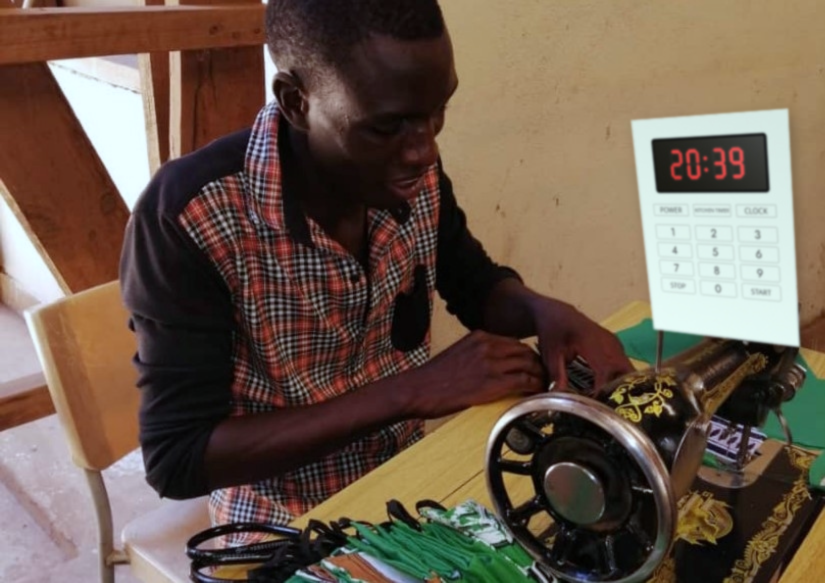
20:39
